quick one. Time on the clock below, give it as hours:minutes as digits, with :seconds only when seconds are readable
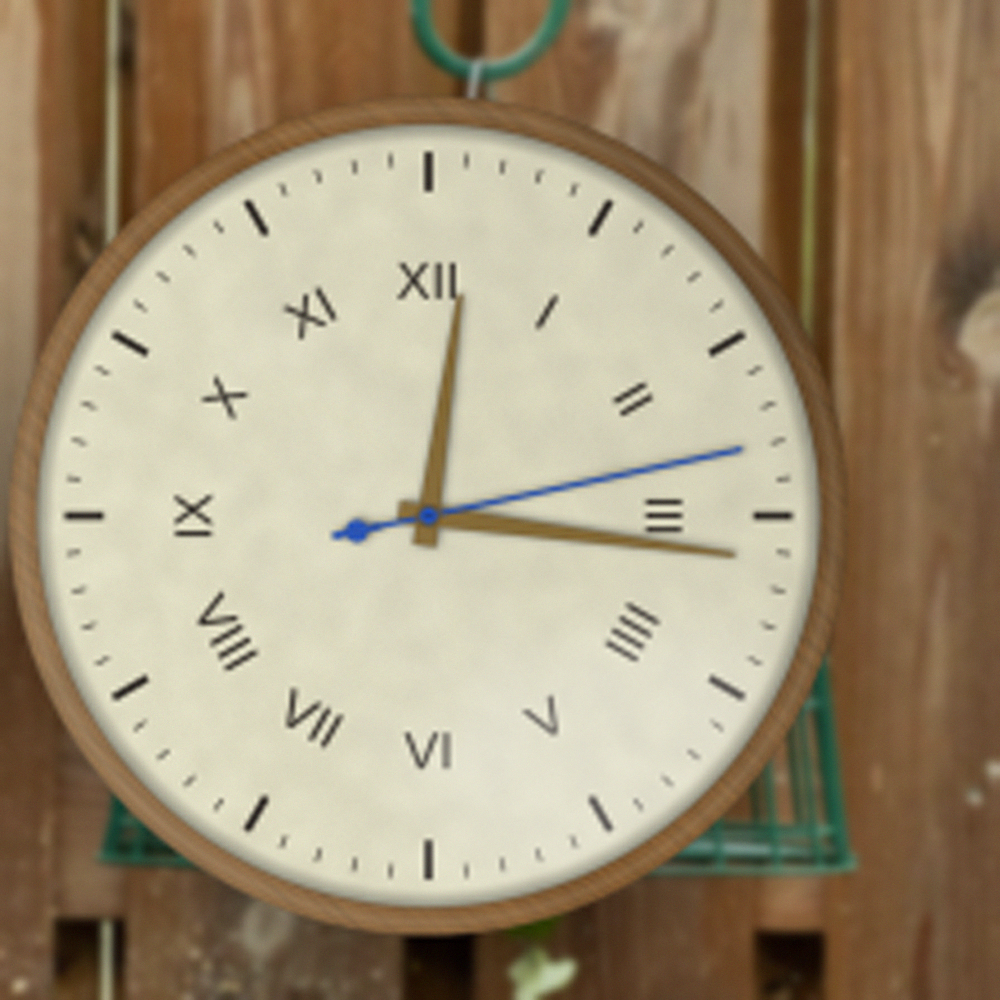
12:16:13
